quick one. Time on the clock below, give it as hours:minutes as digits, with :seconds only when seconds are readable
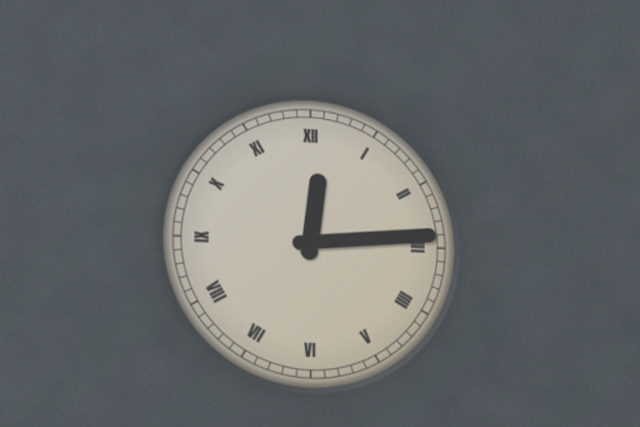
12:14
